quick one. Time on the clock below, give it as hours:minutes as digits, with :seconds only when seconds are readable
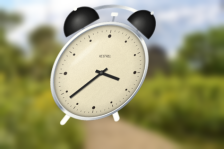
3:38
